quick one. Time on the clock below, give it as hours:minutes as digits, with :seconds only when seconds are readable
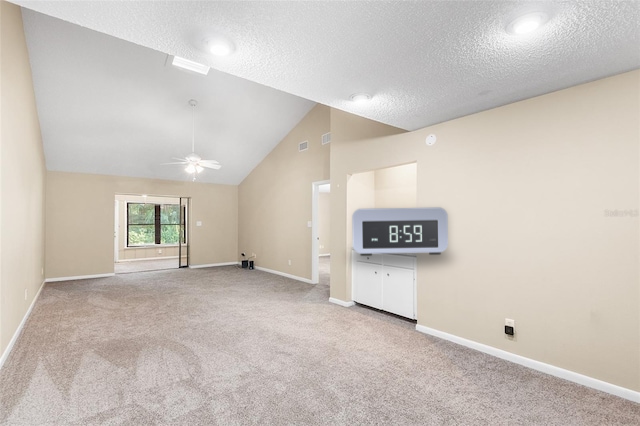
8:59
